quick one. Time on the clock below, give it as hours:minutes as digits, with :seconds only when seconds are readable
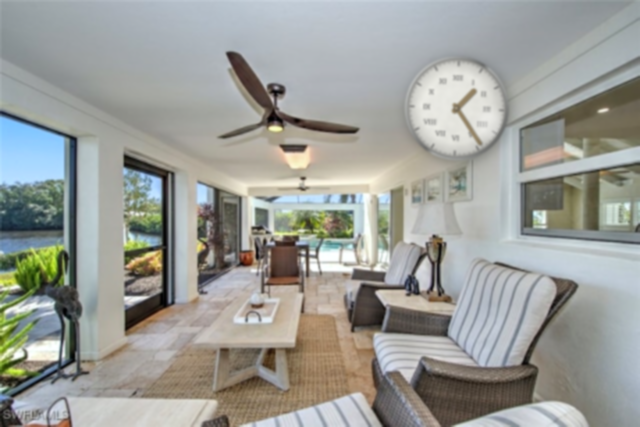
1:24
